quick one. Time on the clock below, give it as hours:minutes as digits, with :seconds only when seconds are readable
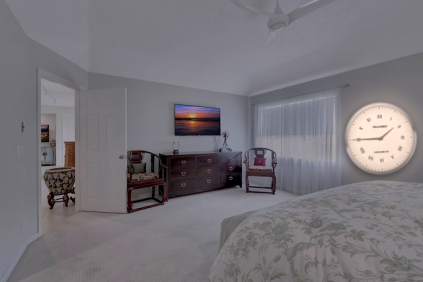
1:45
